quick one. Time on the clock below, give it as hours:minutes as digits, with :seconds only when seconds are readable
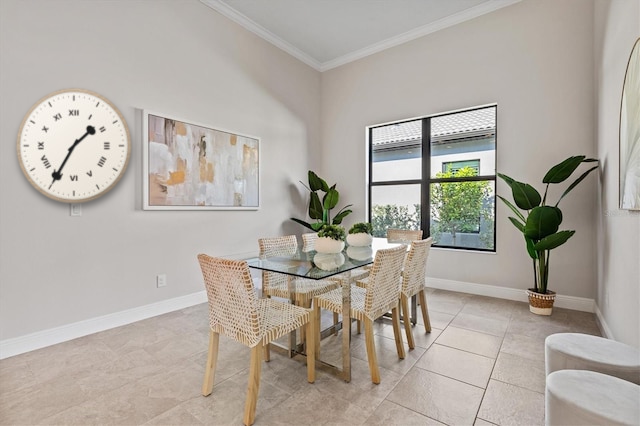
1:35
